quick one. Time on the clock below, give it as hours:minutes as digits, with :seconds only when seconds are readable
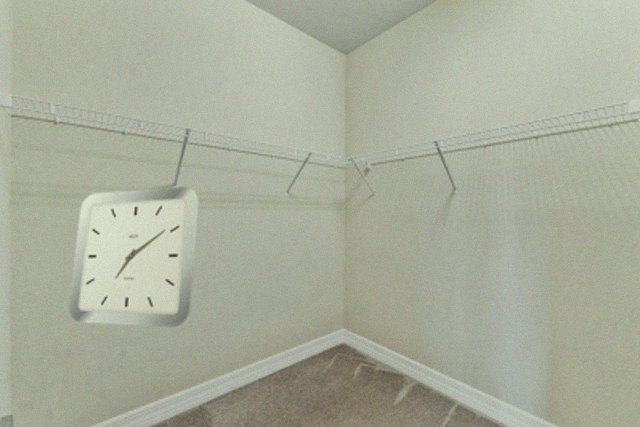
7:09
